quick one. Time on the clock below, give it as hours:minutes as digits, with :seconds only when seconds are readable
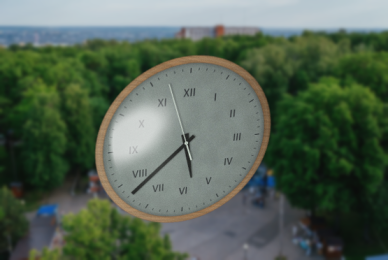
5:37:57
